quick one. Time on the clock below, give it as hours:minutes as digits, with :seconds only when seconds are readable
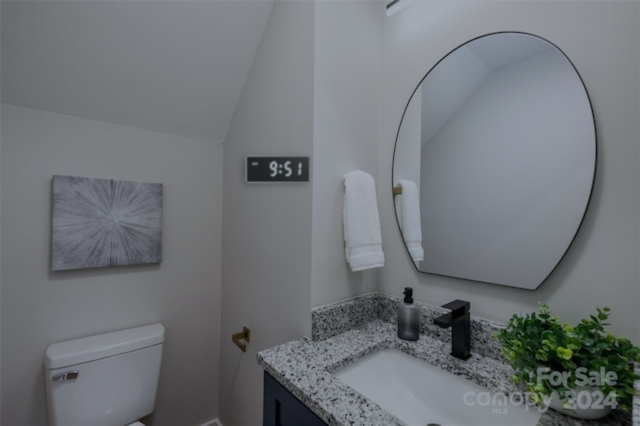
9:51
